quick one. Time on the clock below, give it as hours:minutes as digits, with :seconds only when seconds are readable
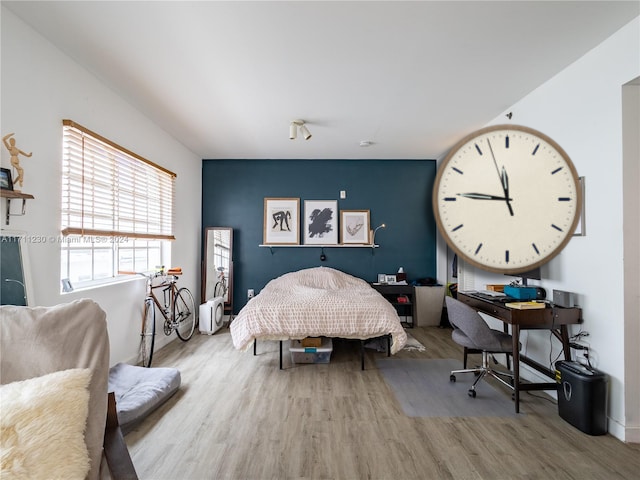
11:45:57
